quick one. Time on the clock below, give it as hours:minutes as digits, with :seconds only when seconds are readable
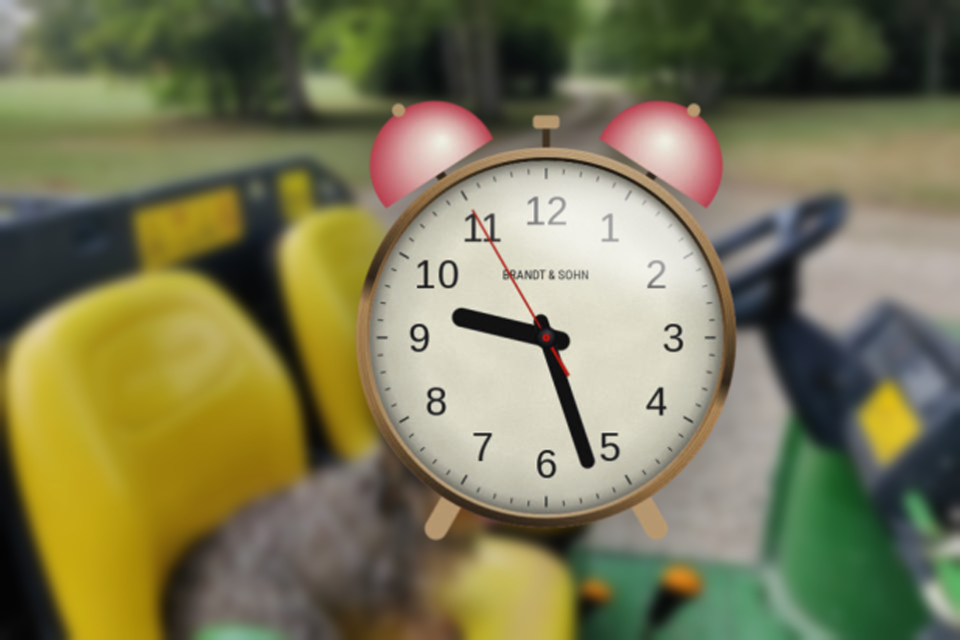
9:26:55
